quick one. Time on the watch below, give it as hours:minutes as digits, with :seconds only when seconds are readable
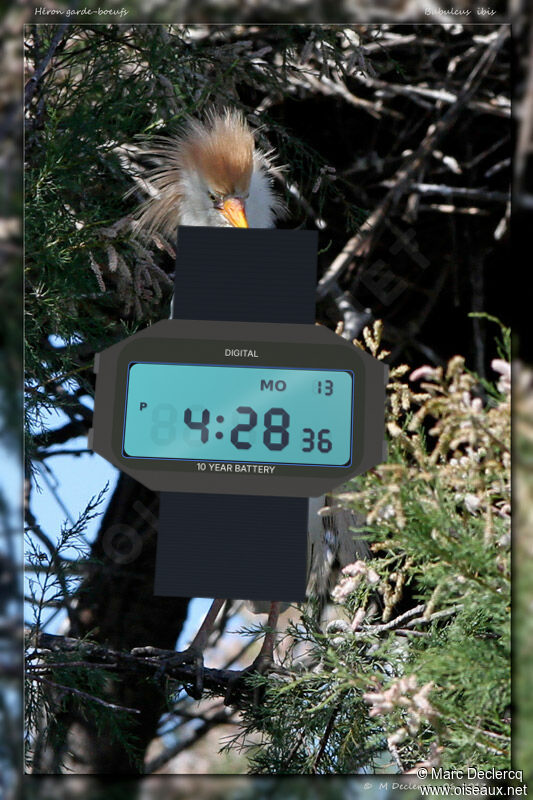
4:28:36
